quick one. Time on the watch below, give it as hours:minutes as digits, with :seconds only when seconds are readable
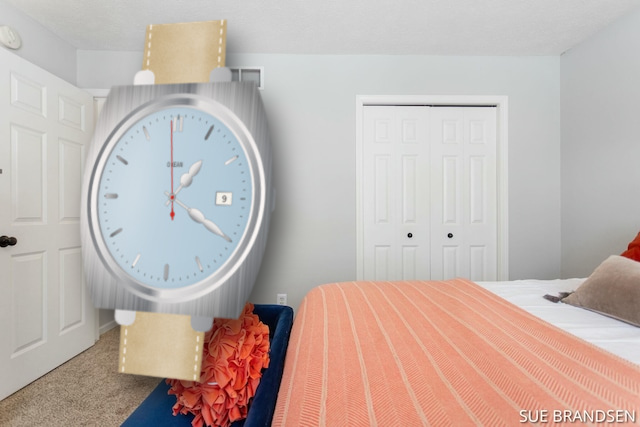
1:19:59
